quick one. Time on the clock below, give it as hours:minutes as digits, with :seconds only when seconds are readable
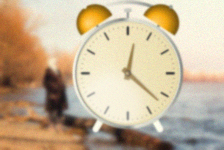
12:22
